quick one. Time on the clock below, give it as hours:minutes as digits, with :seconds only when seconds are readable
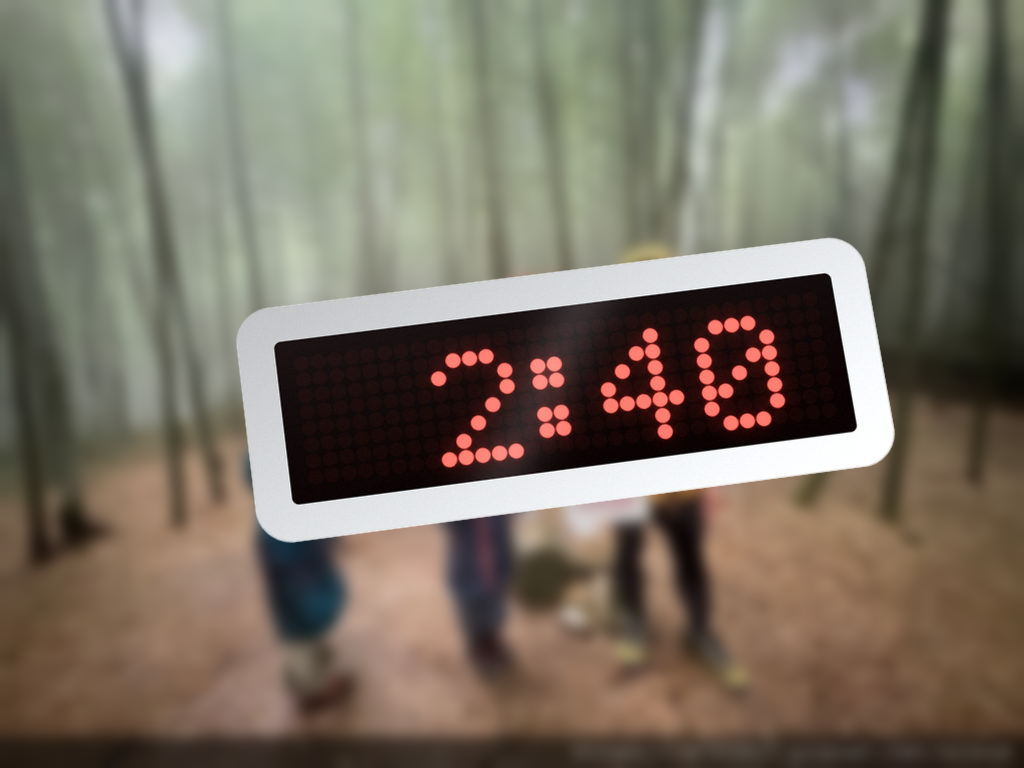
2:40
